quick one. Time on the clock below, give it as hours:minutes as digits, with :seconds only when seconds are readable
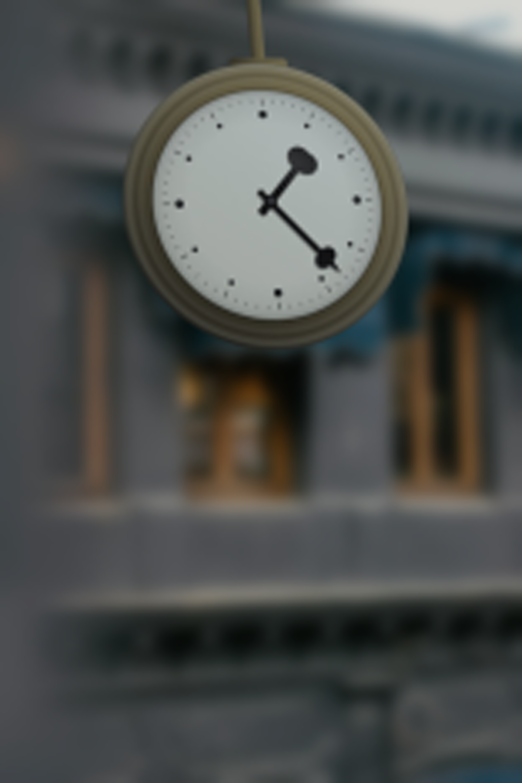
1:23
